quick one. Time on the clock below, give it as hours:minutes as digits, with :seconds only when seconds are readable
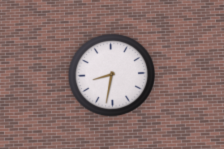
8:32
